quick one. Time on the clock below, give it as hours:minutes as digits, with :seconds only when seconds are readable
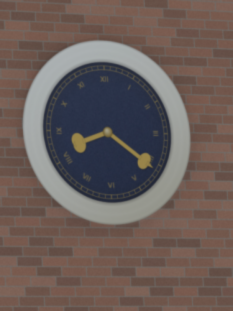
8:21
